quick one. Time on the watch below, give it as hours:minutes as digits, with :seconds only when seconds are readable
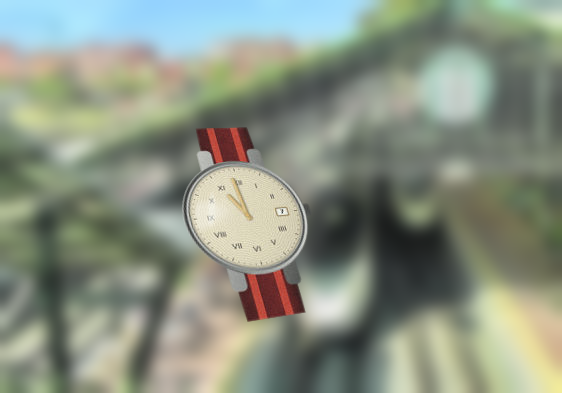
10:59
